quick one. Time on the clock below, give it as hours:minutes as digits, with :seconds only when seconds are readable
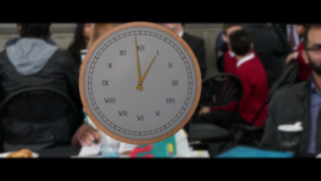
12:59
